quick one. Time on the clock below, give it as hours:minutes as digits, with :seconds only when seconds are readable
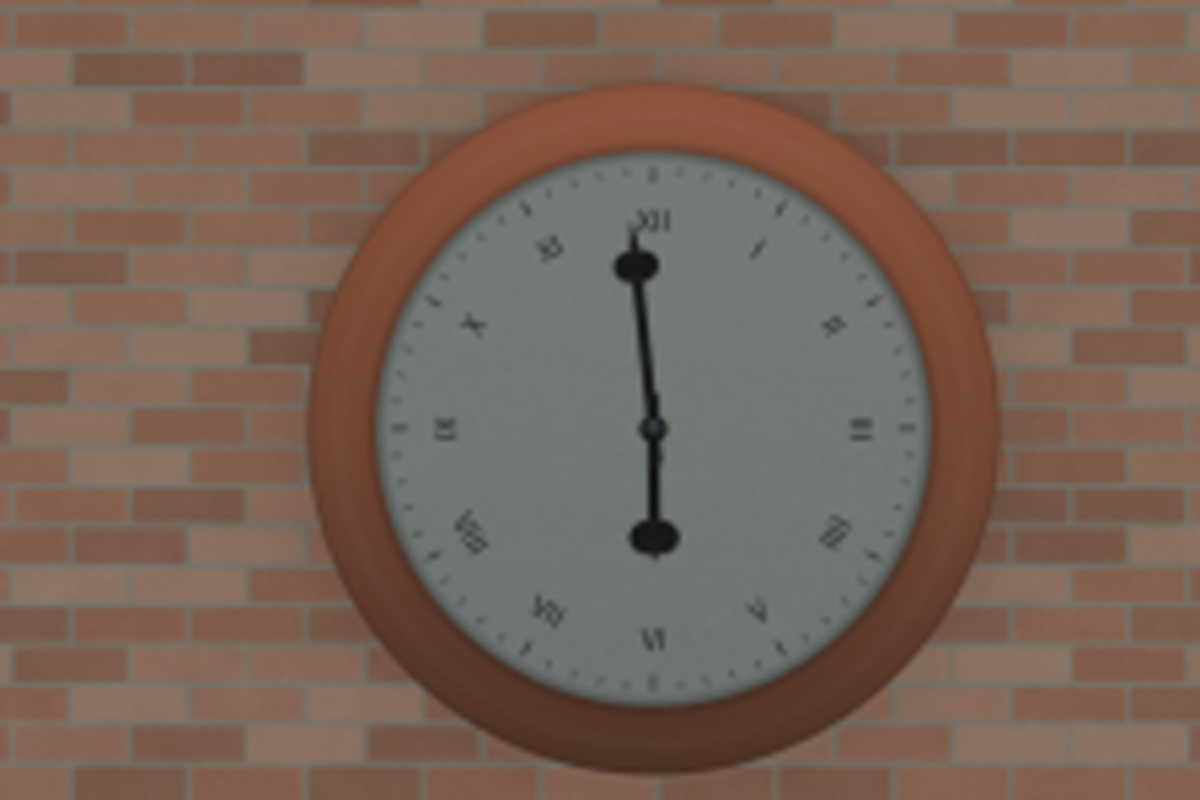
5:59
